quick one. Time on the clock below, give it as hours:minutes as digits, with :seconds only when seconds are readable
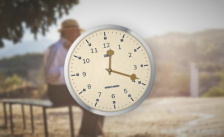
12:19
